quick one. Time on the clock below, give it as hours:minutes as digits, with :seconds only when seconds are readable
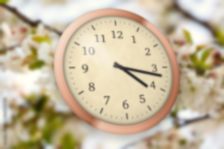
4:17
